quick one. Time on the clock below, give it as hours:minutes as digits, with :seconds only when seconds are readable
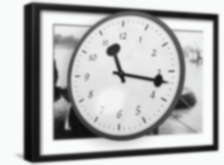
11:17
